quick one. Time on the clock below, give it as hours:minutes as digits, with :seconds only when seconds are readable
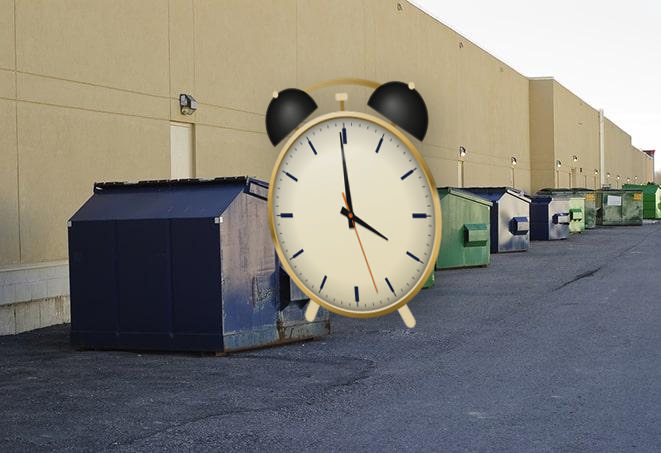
3:59:27
